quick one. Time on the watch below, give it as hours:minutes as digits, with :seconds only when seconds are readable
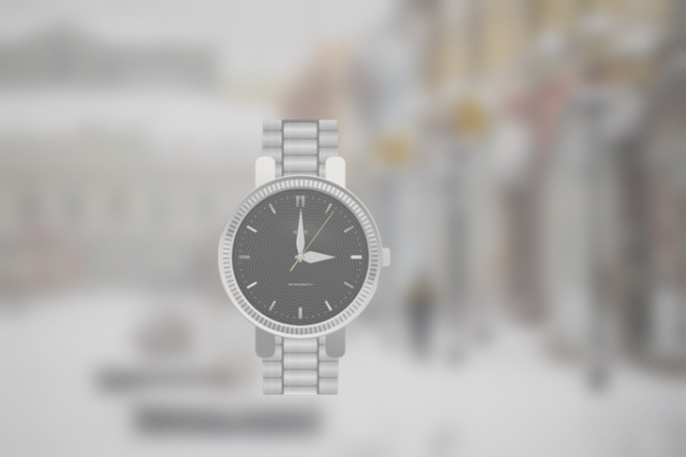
3:00:06
